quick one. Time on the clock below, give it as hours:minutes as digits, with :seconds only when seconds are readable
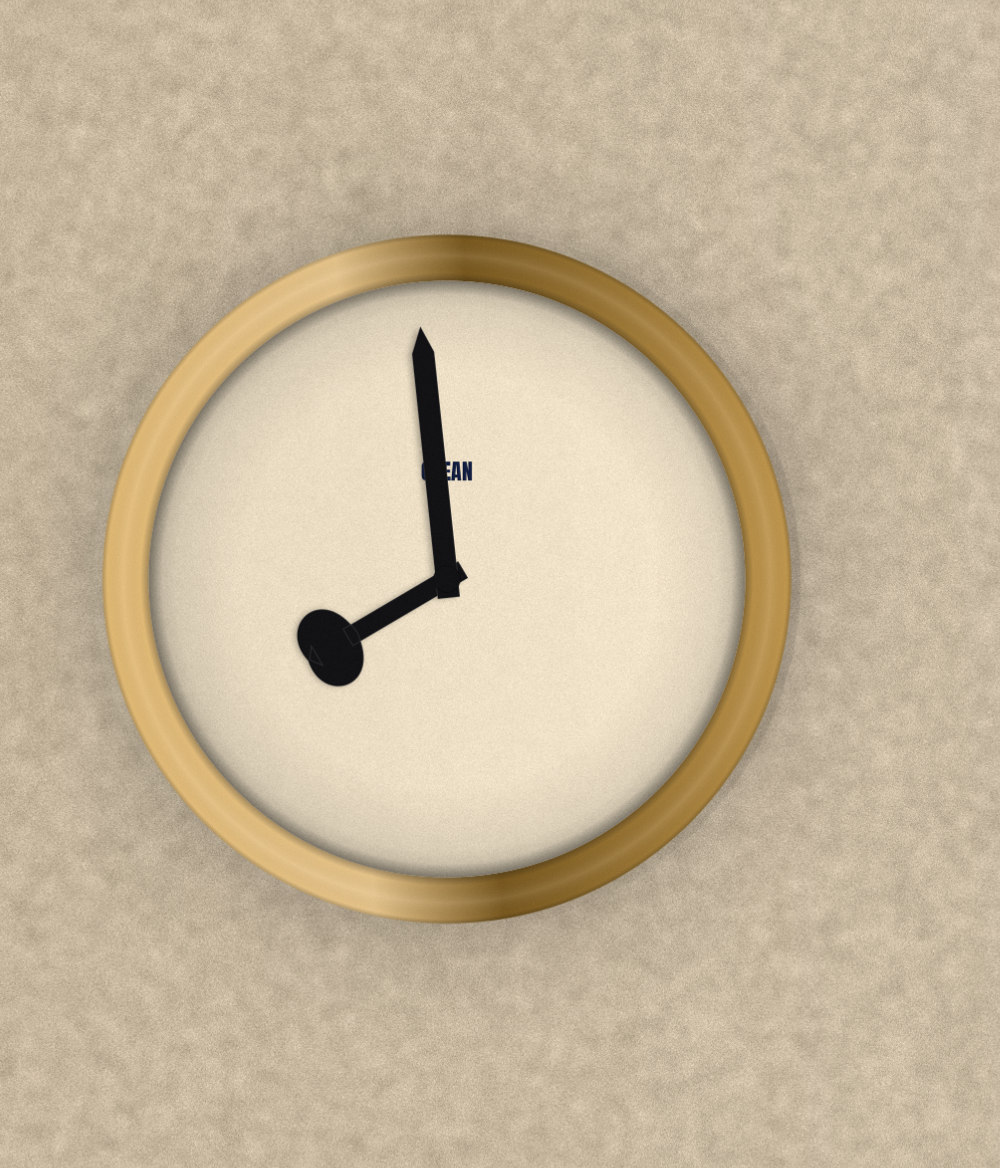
7:59
